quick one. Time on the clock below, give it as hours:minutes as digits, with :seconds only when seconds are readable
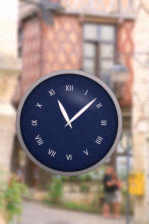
11:08
